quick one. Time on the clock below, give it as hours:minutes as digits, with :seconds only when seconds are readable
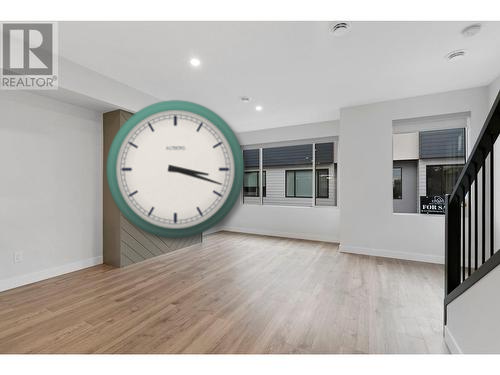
3:18
